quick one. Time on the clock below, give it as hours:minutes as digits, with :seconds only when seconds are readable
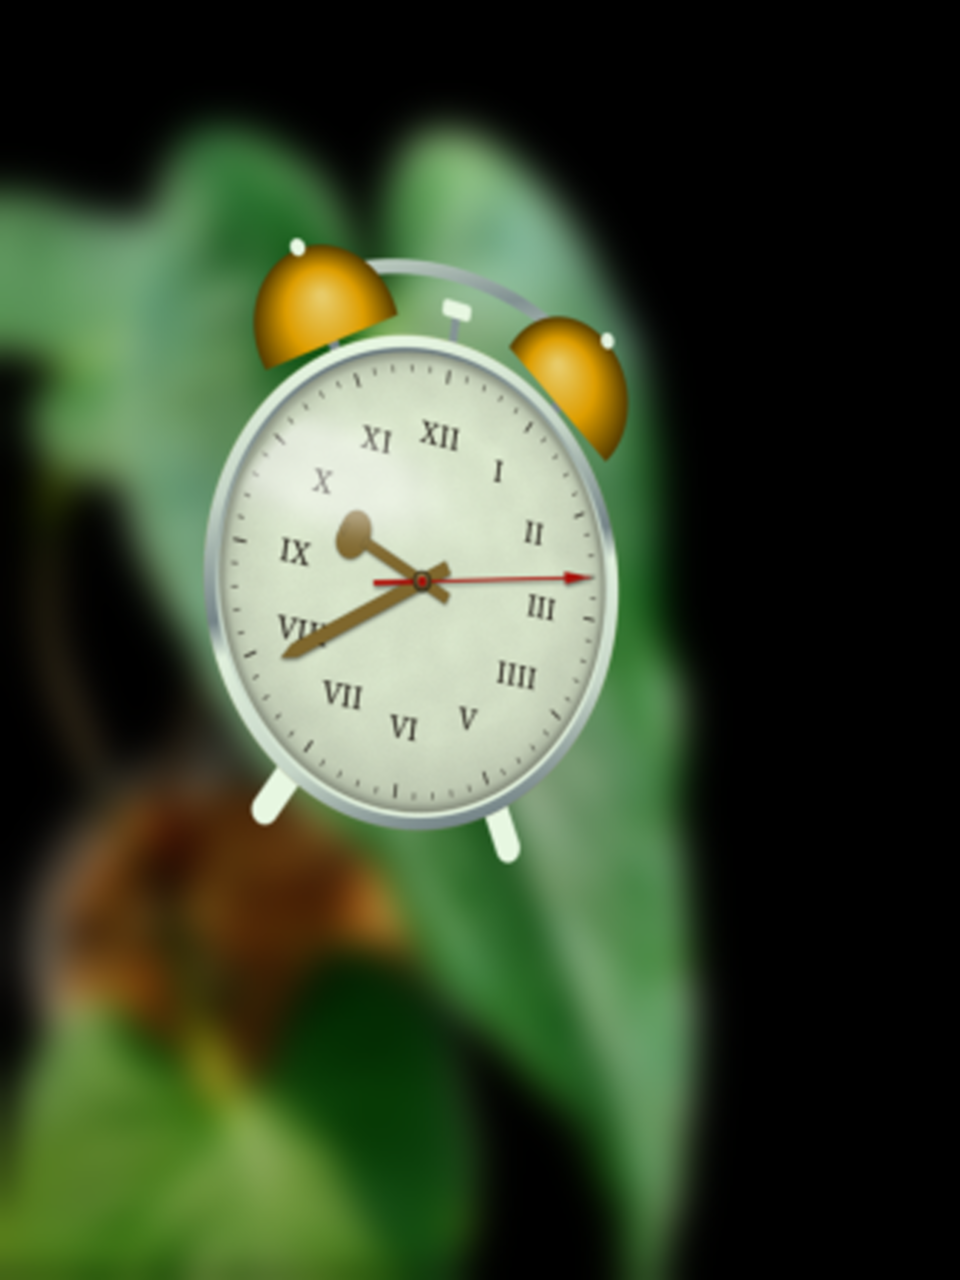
9:39:13
